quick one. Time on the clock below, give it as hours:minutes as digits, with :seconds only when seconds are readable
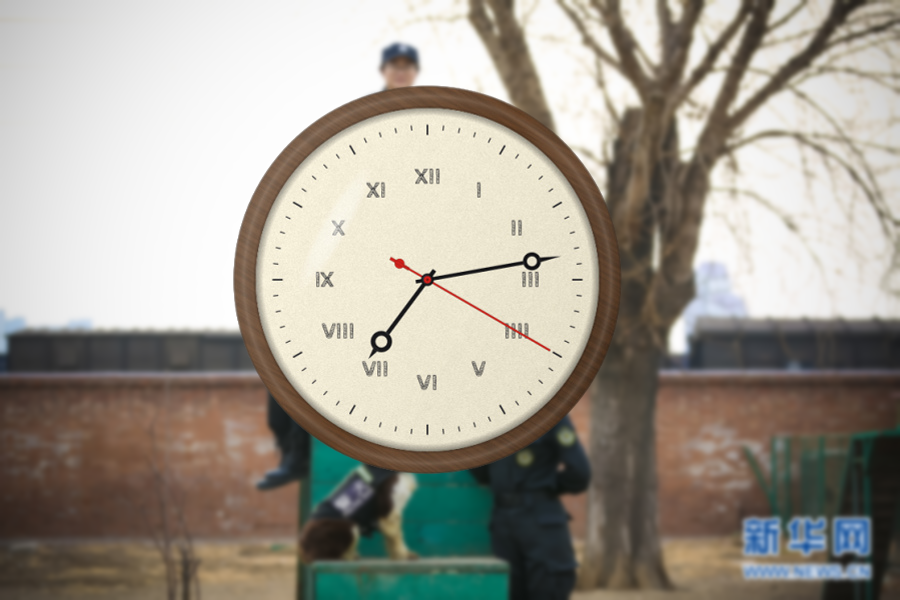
7:13:20
